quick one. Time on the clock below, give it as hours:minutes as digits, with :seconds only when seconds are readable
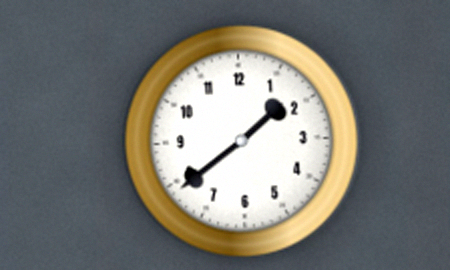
1:39
